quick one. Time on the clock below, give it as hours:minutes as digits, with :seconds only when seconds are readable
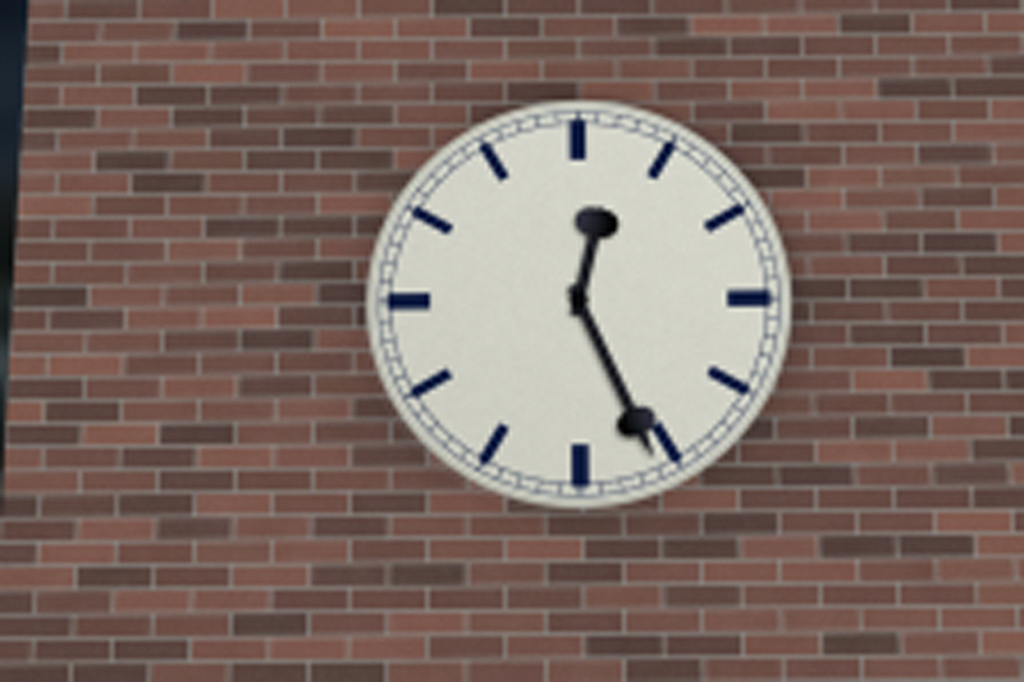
12:26
